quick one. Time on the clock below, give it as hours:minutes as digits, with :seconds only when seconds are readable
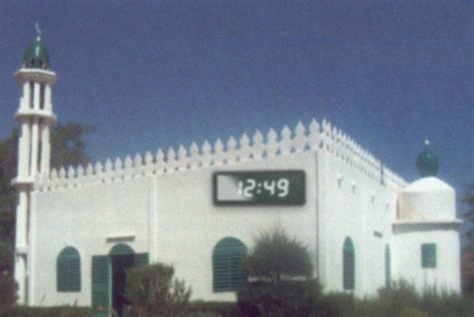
12:49
